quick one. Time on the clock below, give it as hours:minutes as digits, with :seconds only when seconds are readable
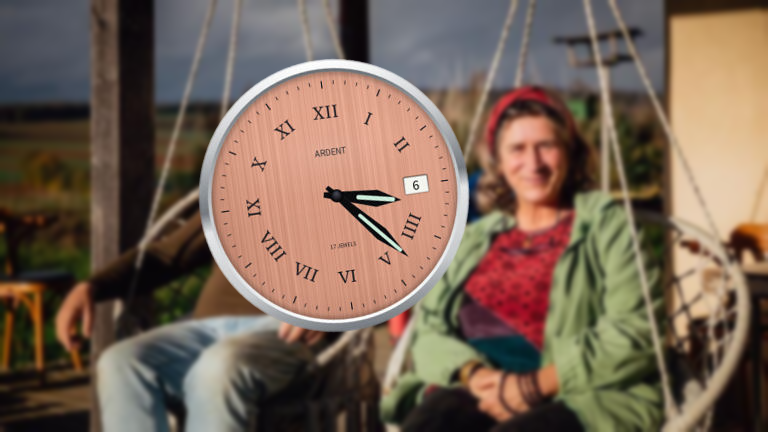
3:23
